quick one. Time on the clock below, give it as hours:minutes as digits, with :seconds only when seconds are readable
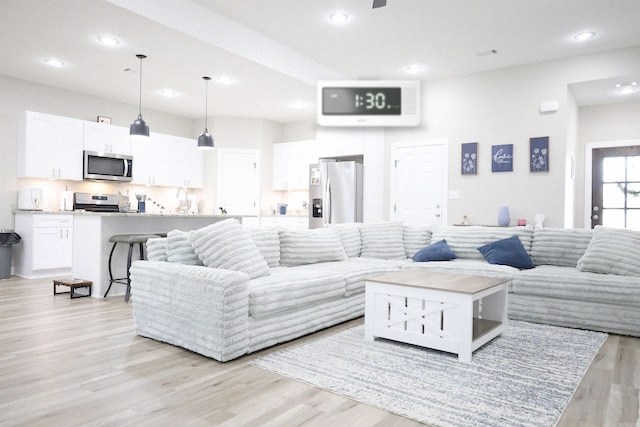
1:30
